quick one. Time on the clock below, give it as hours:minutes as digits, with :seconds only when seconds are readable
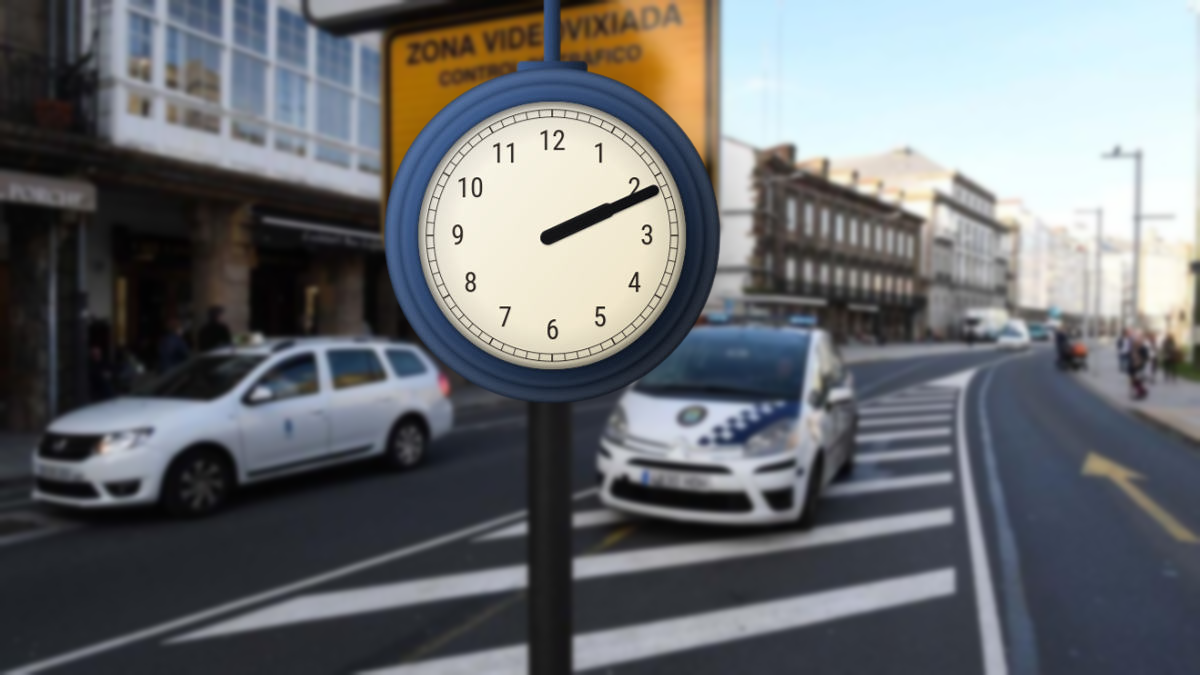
2:11
